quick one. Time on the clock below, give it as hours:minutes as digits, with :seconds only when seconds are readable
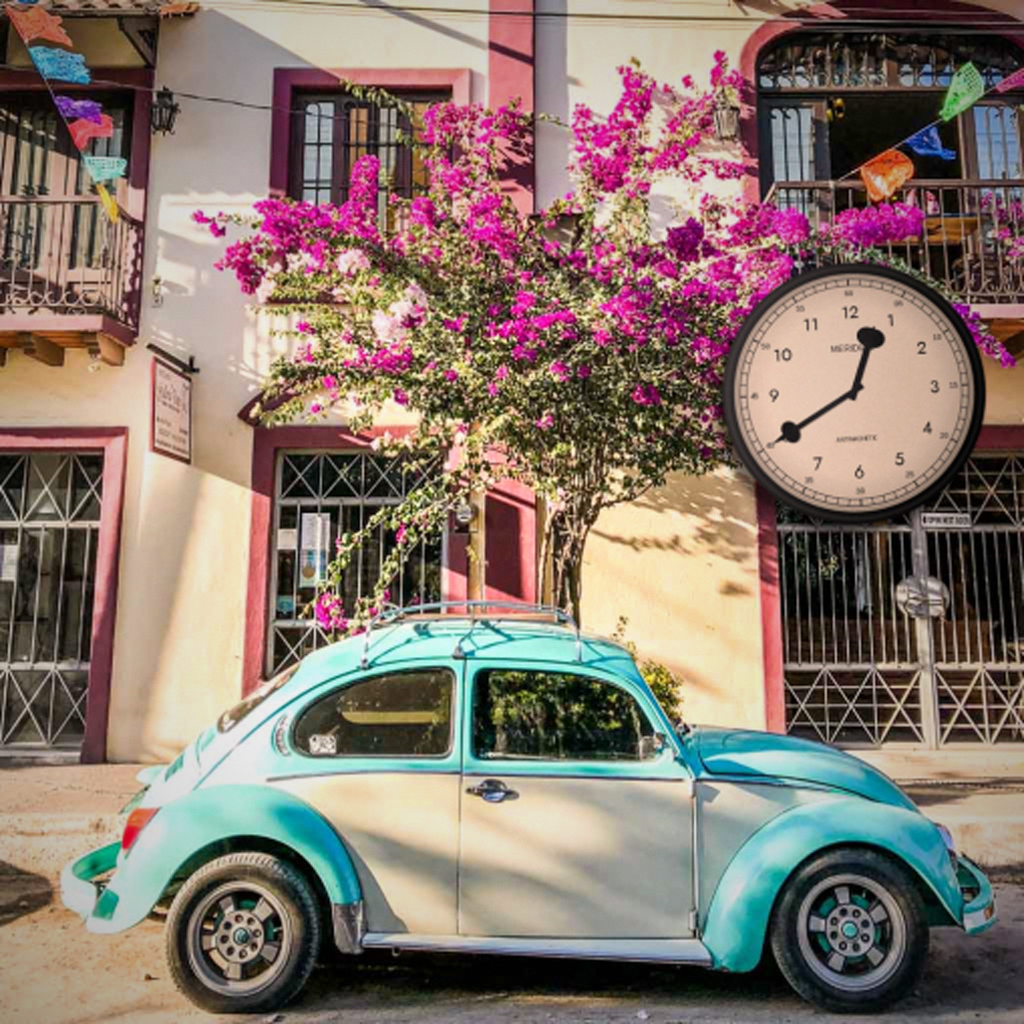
12:40
